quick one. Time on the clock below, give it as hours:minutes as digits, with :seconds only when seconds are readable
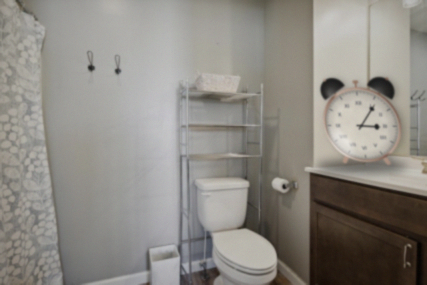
3:06
